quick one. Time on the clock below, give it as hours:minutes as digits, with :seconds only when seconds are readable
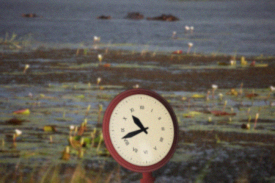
10:42
